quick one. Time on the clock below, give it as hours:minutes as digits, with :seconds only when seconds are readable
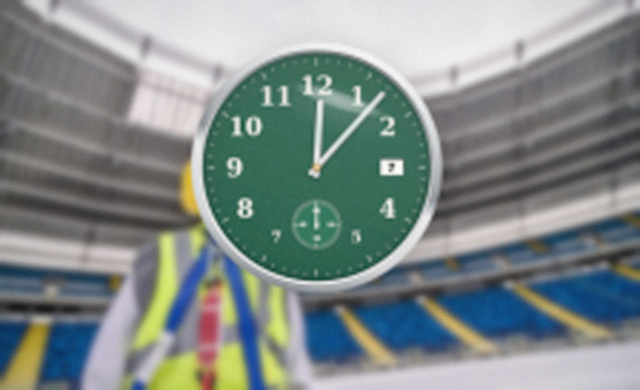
12:07
